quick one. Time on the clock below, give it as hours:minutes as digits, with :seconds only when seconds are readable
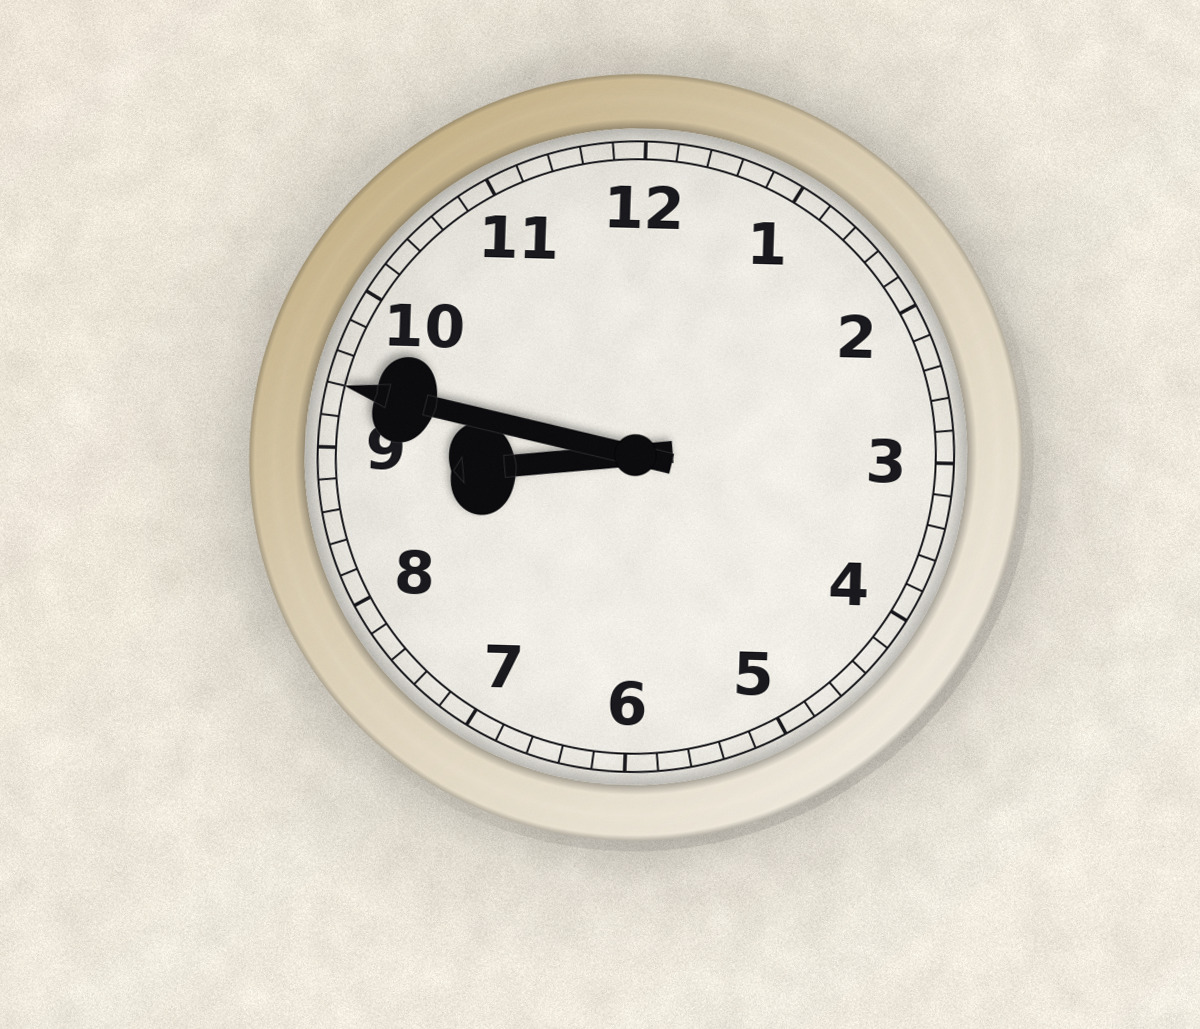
8:47
